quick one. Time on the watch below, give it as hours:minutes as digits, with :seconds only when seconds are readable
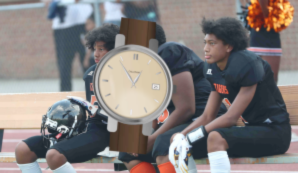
12:54
